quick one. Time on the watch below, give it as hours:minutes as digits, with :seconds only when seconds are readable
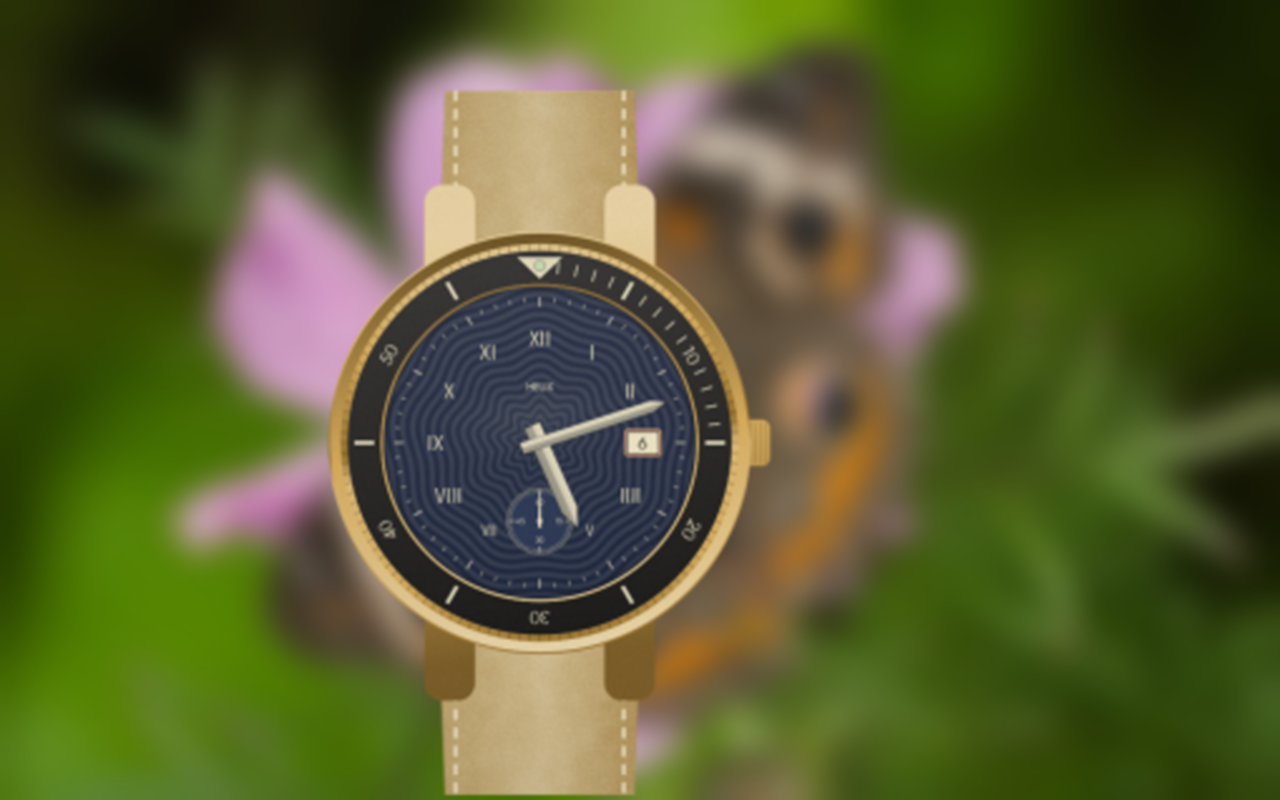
5:12
